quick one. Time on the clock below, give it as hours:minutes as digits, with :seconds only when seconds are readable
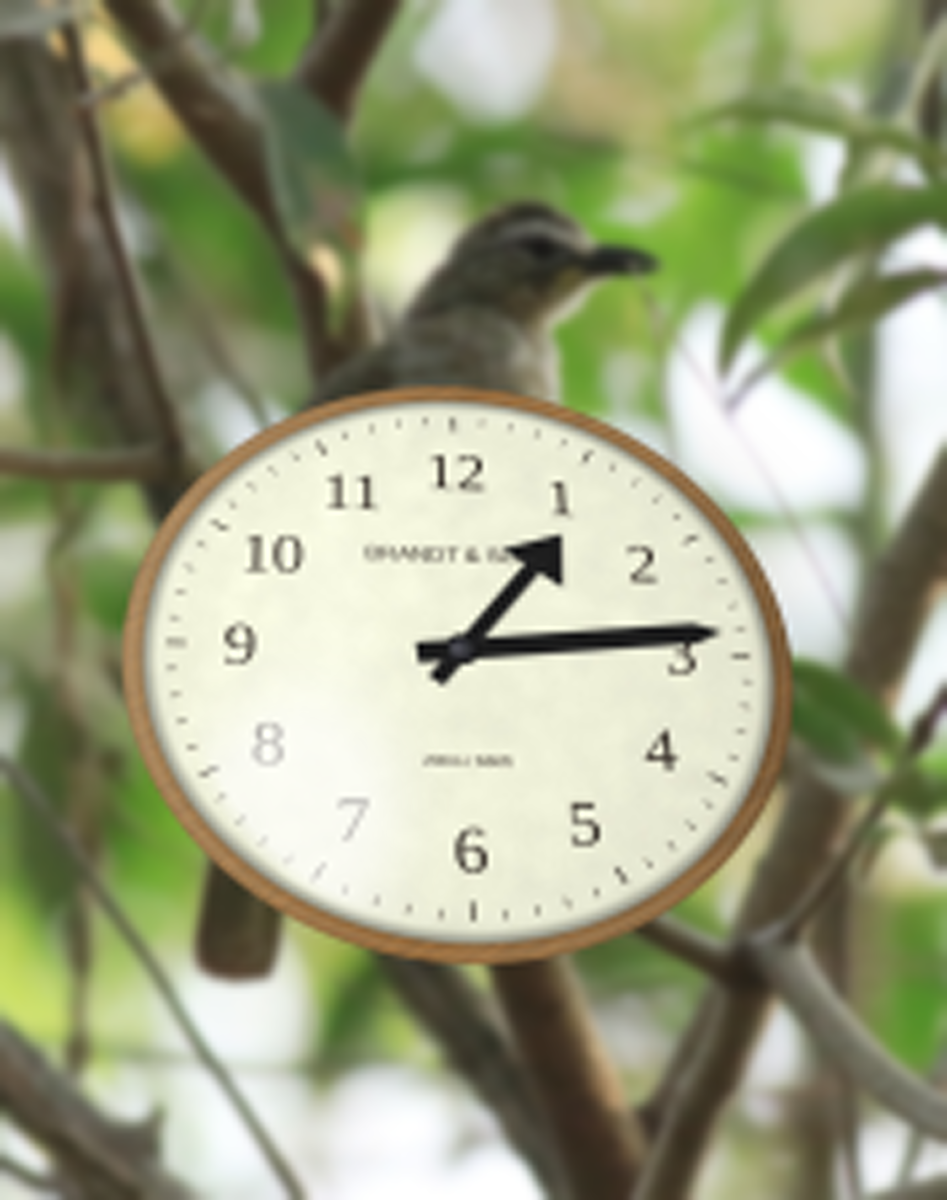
1:14
